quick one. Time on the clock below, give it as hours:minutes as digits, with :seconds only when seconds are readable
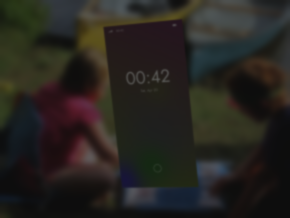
0:42
